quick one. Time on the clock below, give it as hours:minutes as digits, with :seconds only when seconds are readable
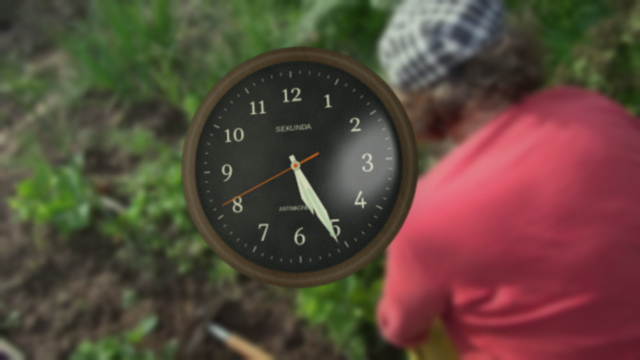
5:25:41
